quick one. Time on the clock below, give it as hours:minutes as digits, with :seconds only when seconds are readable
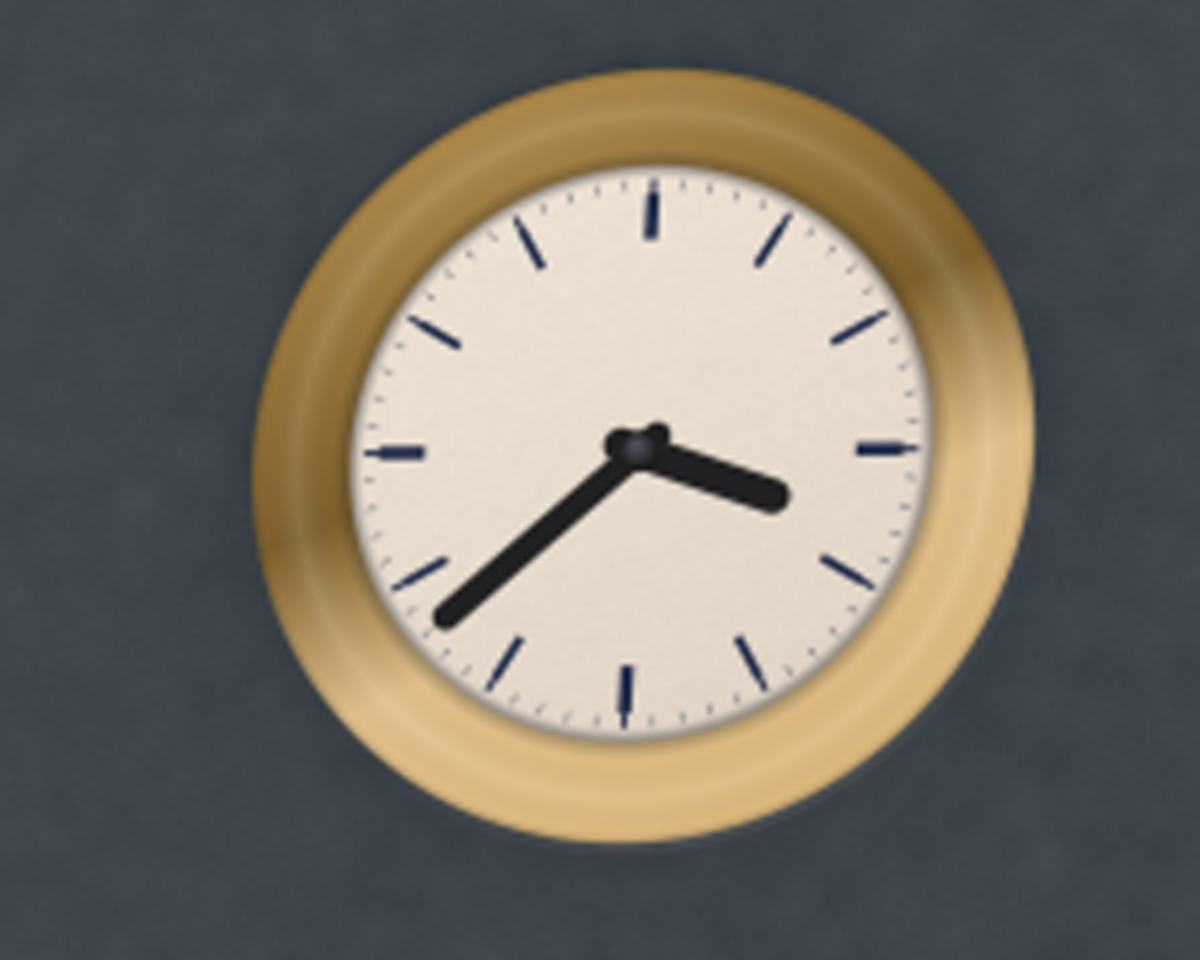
3:38
